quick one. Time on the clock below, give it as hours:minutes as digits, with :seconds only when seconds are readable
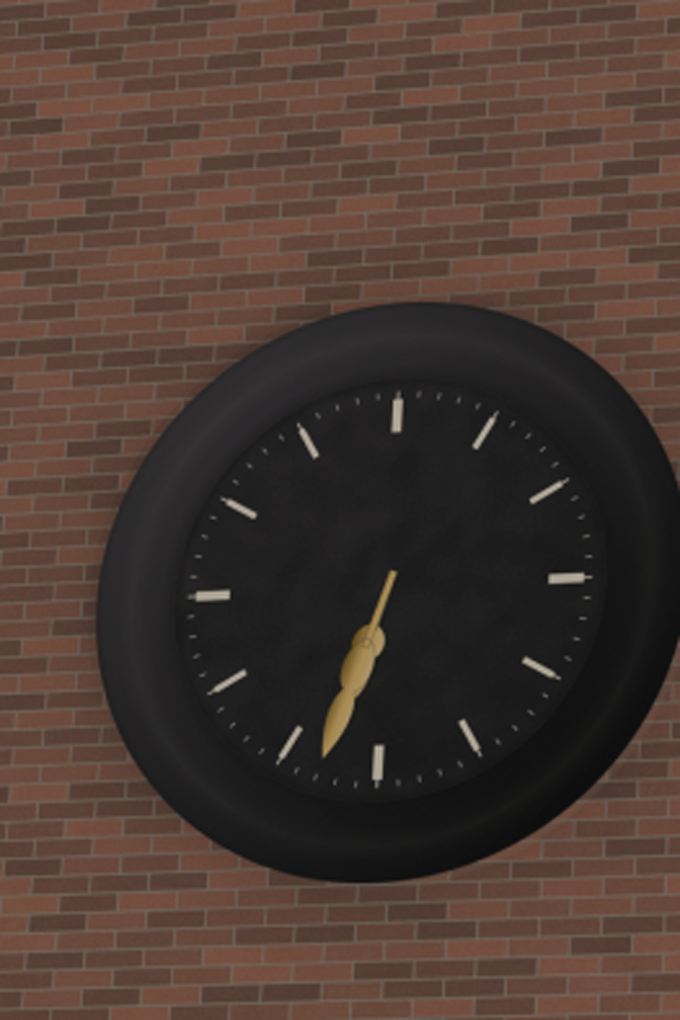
6:33
